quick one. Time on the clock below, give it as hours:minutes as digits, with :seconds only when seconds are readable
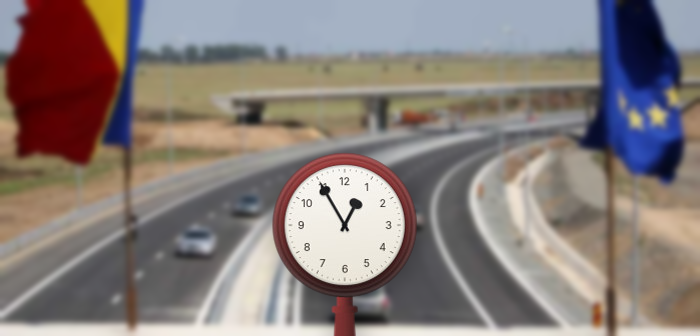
12:55
